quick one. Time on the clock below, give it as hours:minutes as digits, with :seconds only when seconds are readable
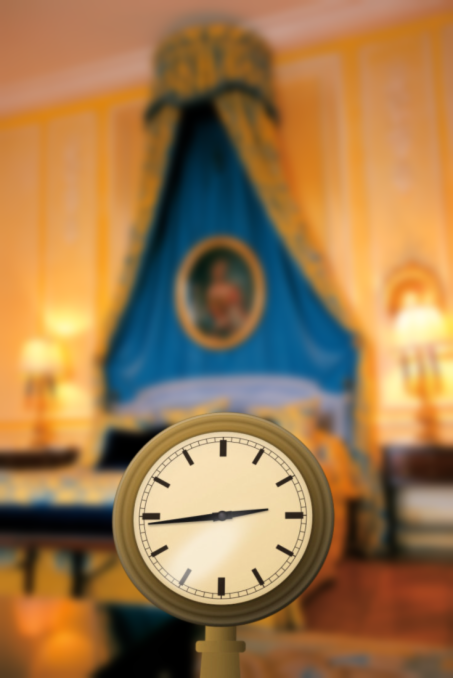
2:44
